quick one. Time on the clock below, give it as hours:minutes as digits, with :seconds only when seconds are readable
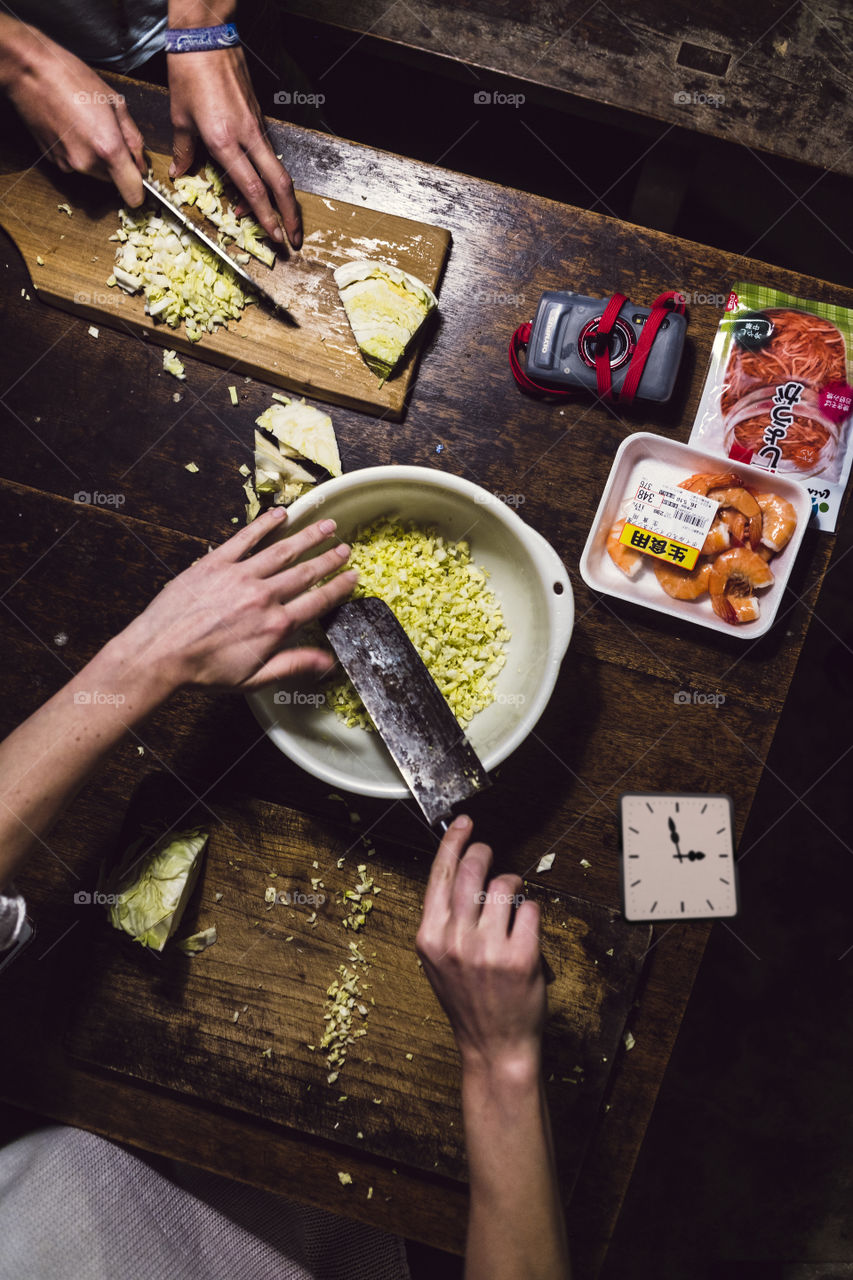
2:58
